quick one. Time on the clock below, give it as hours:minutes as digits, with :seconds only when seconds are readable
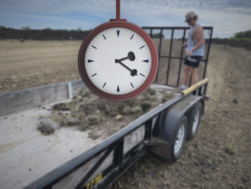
2:21
